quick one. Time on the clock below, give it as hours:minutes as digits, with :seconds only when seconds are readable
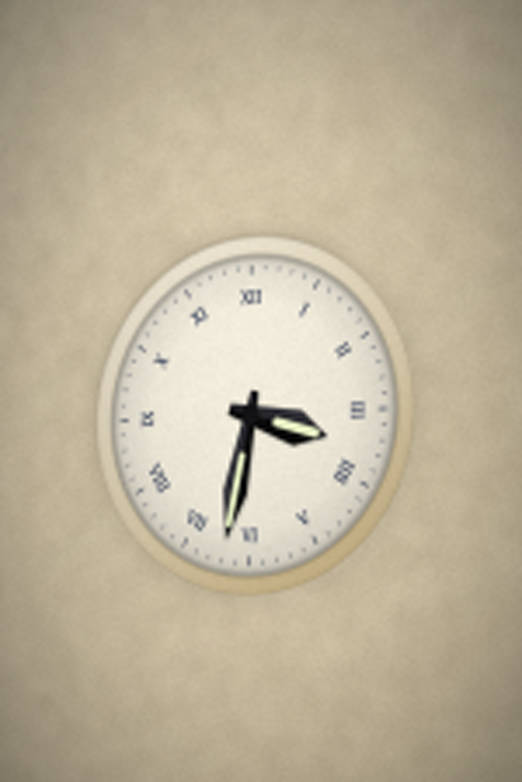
3:32
